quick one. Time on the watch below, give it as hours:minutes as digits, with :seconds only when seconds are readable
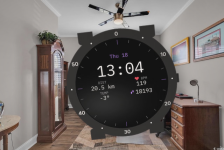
13:04
